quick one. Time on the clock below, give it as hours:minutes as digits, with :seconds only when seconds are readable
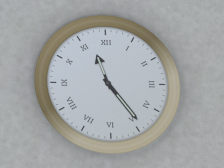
11:24
